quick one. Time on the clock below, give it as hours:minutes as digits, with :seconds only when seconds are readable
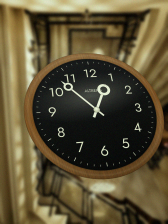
12:53
